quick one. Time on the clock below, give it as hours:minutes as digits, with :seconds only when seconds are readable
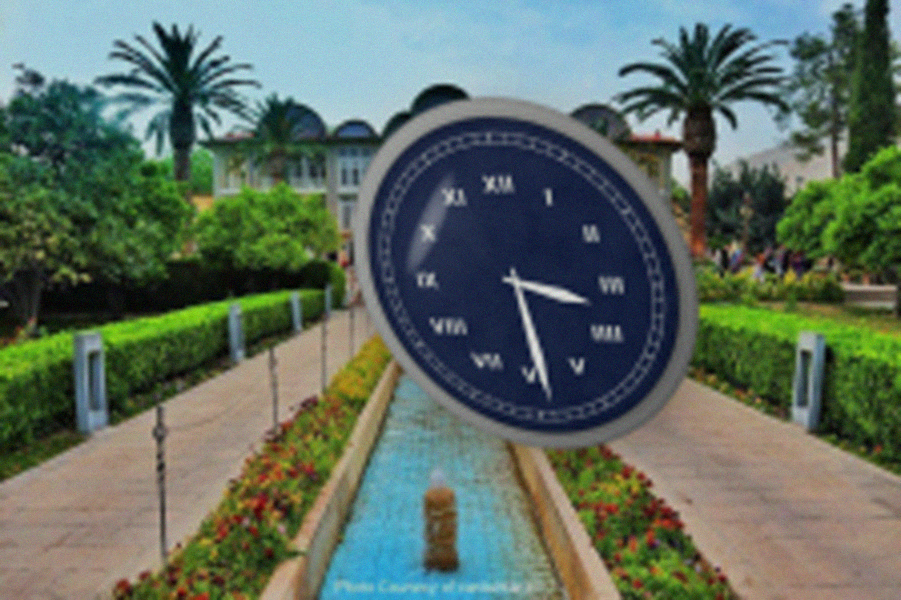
3:29
